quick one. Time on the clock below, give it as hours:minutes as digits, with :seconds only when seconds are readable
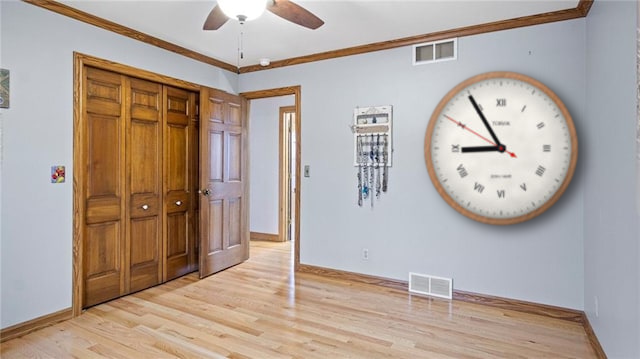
8:54:50
